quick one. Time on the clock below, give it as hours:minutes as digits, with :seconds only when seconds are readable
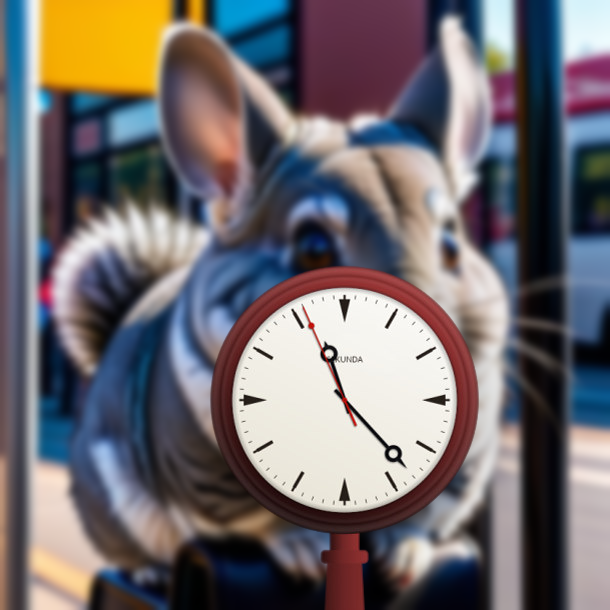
11:22:56
